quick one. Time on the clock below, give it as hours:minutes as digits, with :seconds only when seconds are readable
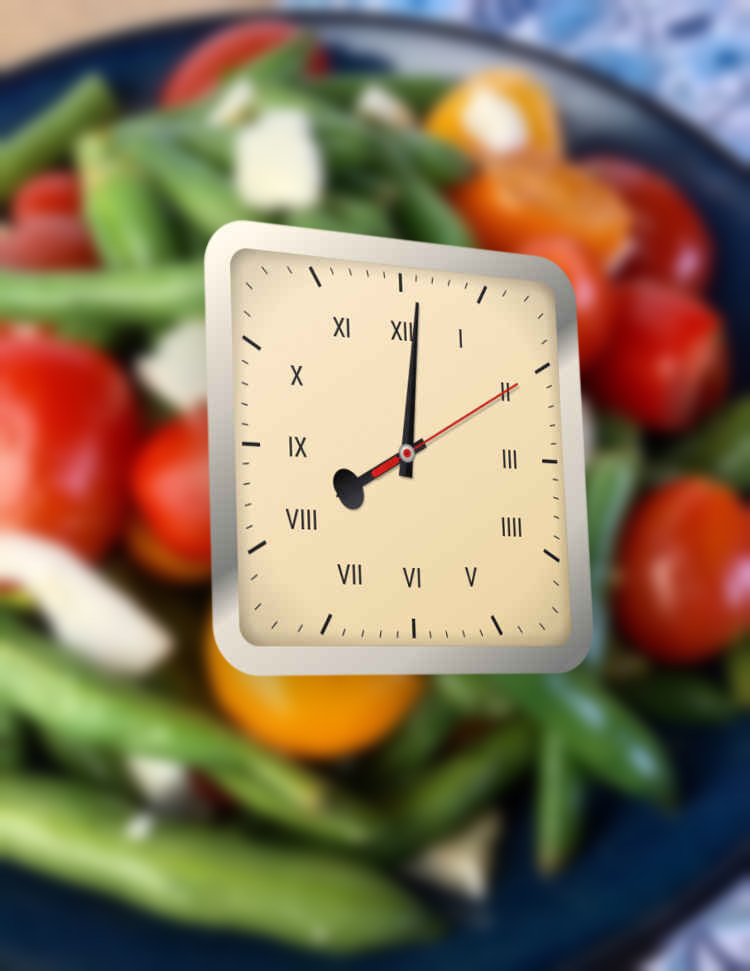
8:01:10
